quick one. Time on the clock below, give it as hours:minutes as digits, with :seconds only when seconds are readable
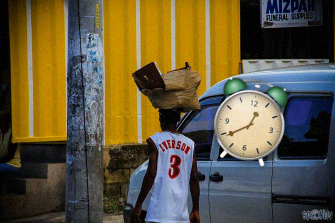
12:39
